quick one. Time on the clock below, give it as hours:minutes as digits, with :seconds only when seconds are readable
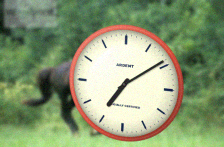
7:09
